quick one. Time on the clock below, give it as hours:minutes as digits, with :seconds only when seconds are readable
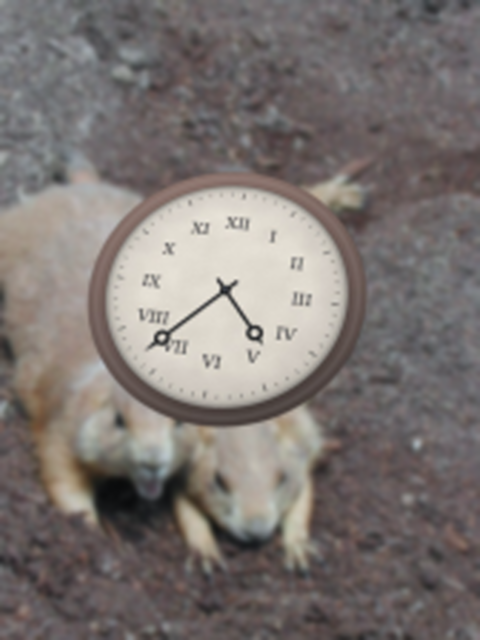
4:37
